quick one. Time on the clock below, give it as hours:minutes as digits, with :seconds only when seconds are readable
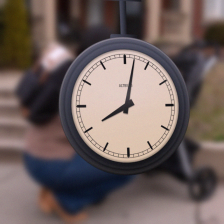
8:02
